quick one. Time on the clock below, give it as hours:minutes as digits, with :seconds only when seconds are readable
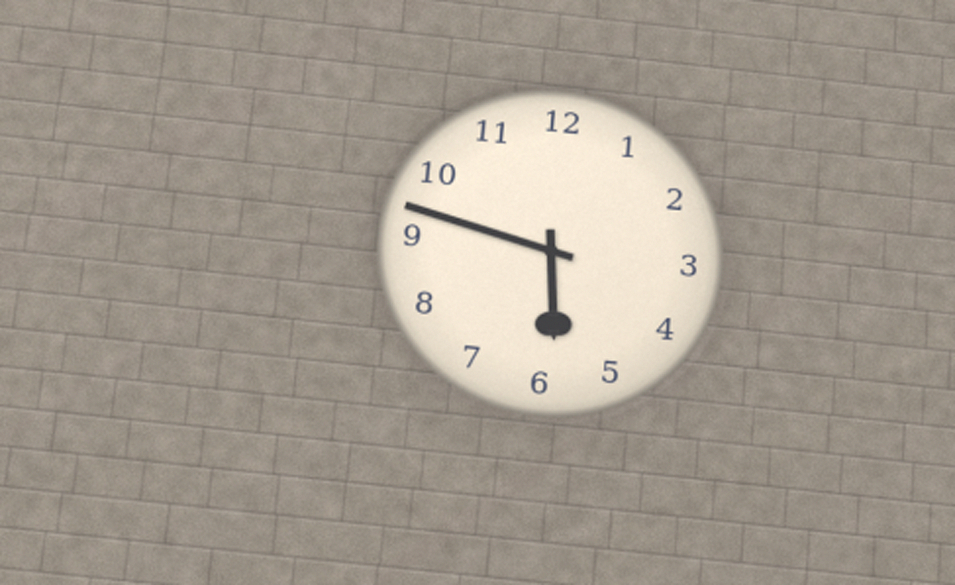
5:47
